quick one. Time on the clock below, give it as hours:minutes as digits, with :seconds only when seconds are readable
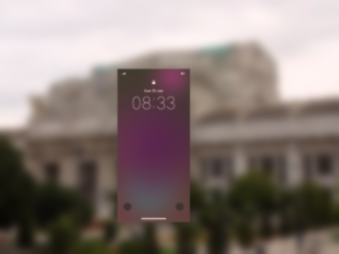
8:33
